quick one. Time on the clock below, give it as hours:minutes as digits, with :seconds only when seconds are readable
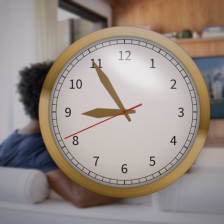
8:54:41
